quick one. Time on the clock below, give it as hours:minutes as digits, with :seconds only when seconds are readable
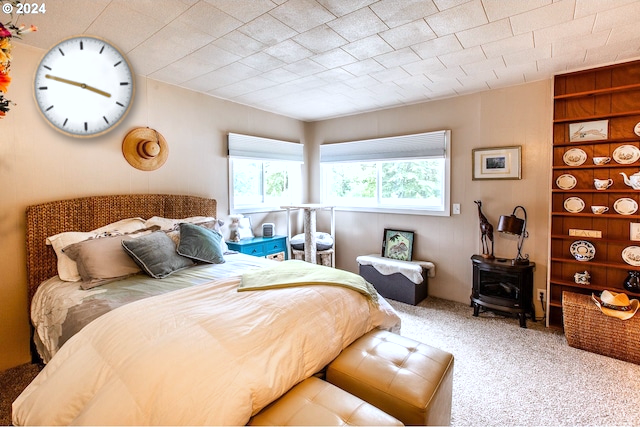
3:48
